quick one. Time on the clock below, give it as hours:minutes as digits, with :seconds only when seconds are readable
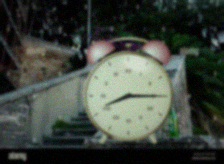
8:15
